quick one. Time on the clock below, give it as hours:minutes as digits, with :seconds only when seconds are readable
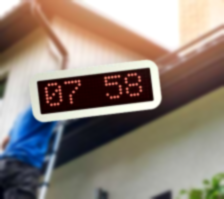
7:58
